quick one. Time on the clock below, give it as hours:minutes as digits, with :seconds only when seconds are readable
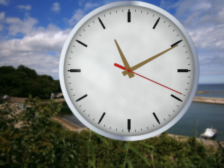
11:10:19
